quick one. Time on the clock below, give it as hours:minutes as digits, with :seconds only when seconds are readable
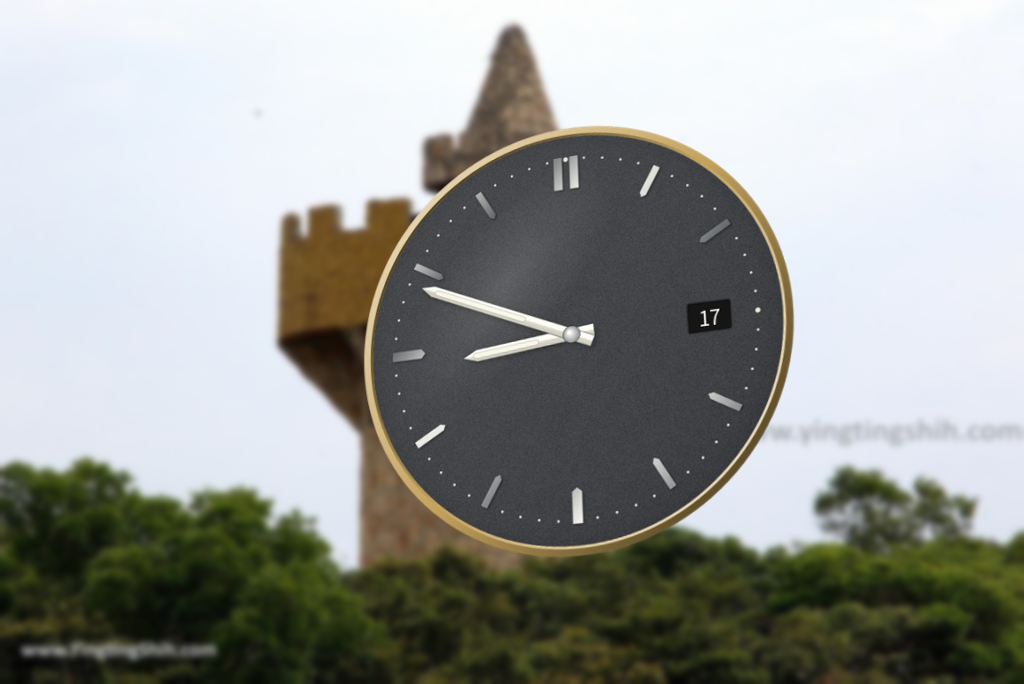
8:49
